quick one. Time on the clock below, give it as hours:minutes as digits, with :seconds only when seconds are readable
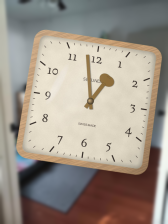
12:58
